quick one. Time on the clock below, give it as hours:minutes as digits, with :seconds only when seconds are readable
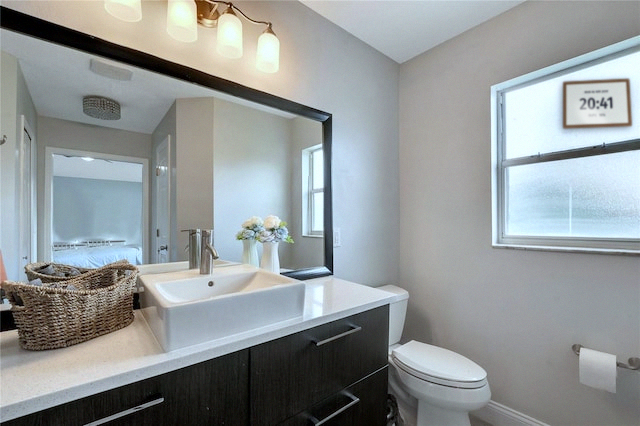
20:41
